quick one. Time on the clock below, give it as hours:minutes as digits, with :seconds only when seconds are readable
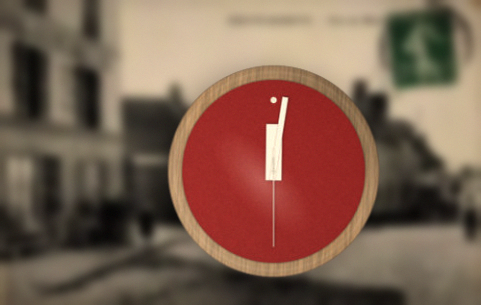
12:01:30
